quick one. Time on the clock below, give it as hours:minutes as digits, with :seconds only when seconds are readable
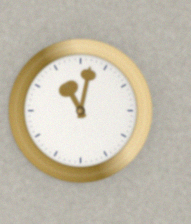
11:02
